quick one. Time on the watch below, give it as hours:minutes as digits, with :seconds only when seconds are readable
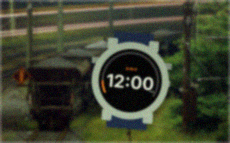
12:00
